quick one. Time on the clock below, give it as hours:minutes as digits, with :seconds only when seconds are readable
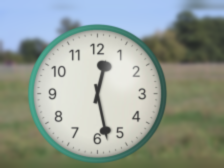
12:28
